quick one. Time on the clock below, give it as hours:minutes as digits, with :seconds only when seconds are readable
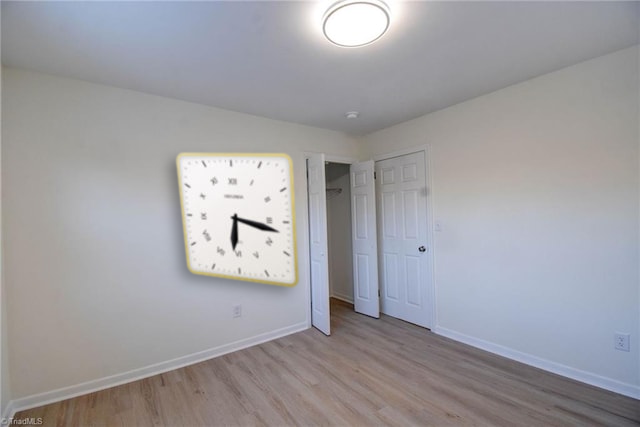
6:17
